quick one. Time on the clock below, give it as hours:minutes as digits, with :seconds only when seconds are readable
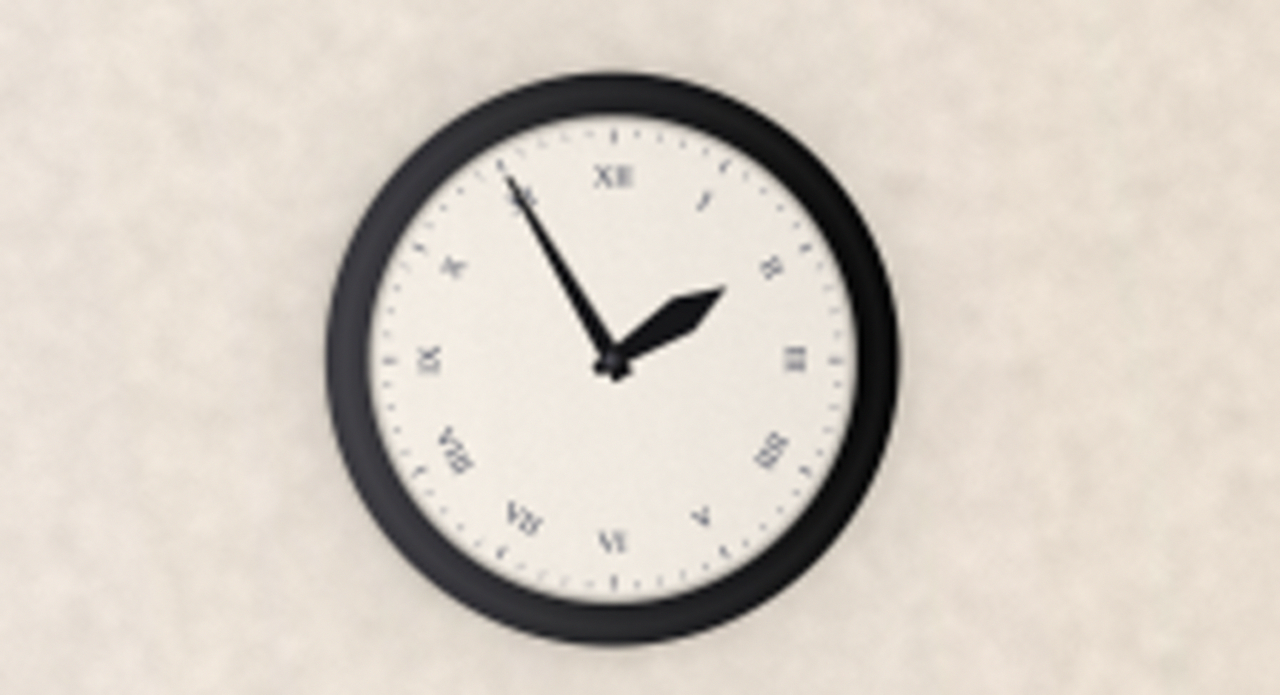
1:55
